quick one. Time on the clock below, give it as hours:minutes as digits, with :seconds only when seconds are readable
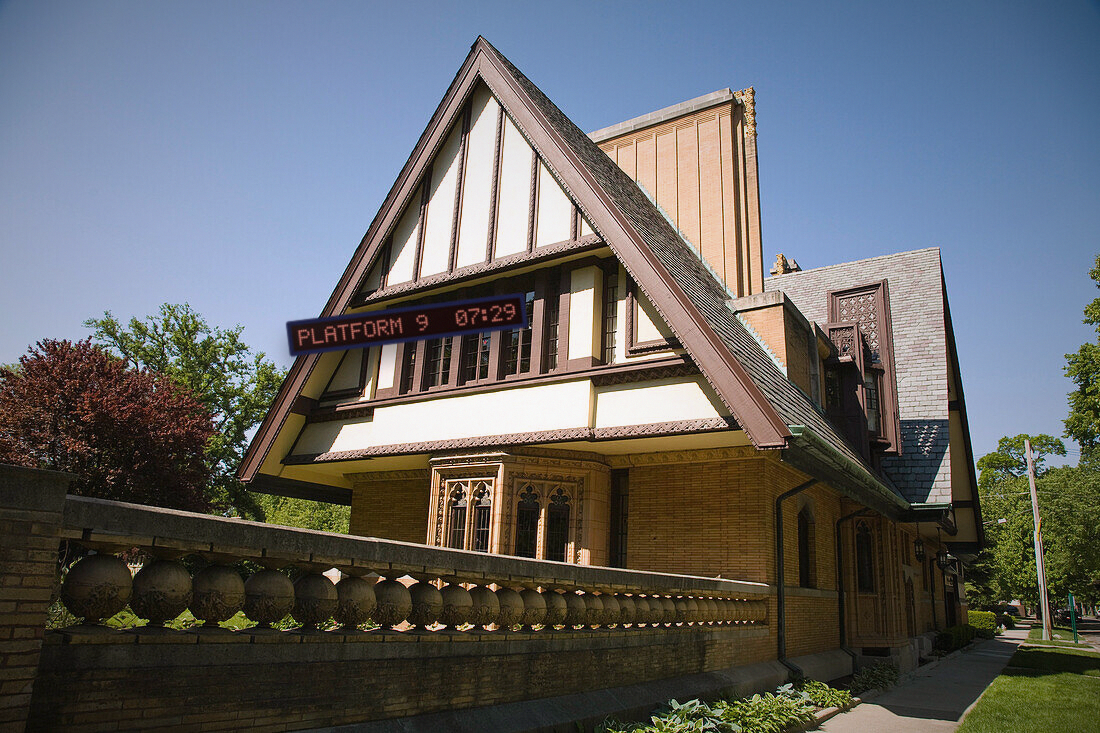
7:29
